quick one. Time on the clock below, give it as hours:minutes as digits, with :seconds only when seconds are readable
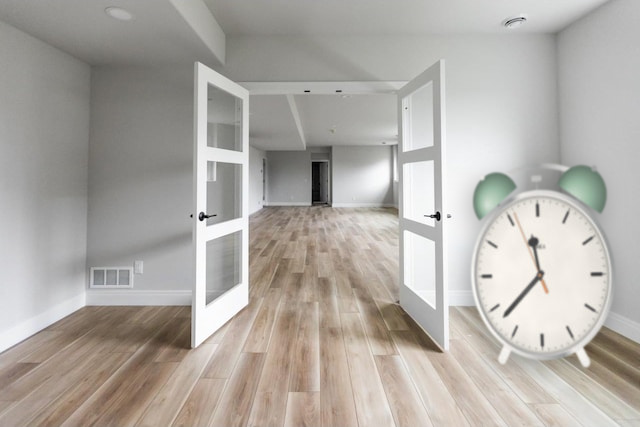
11:37:56
